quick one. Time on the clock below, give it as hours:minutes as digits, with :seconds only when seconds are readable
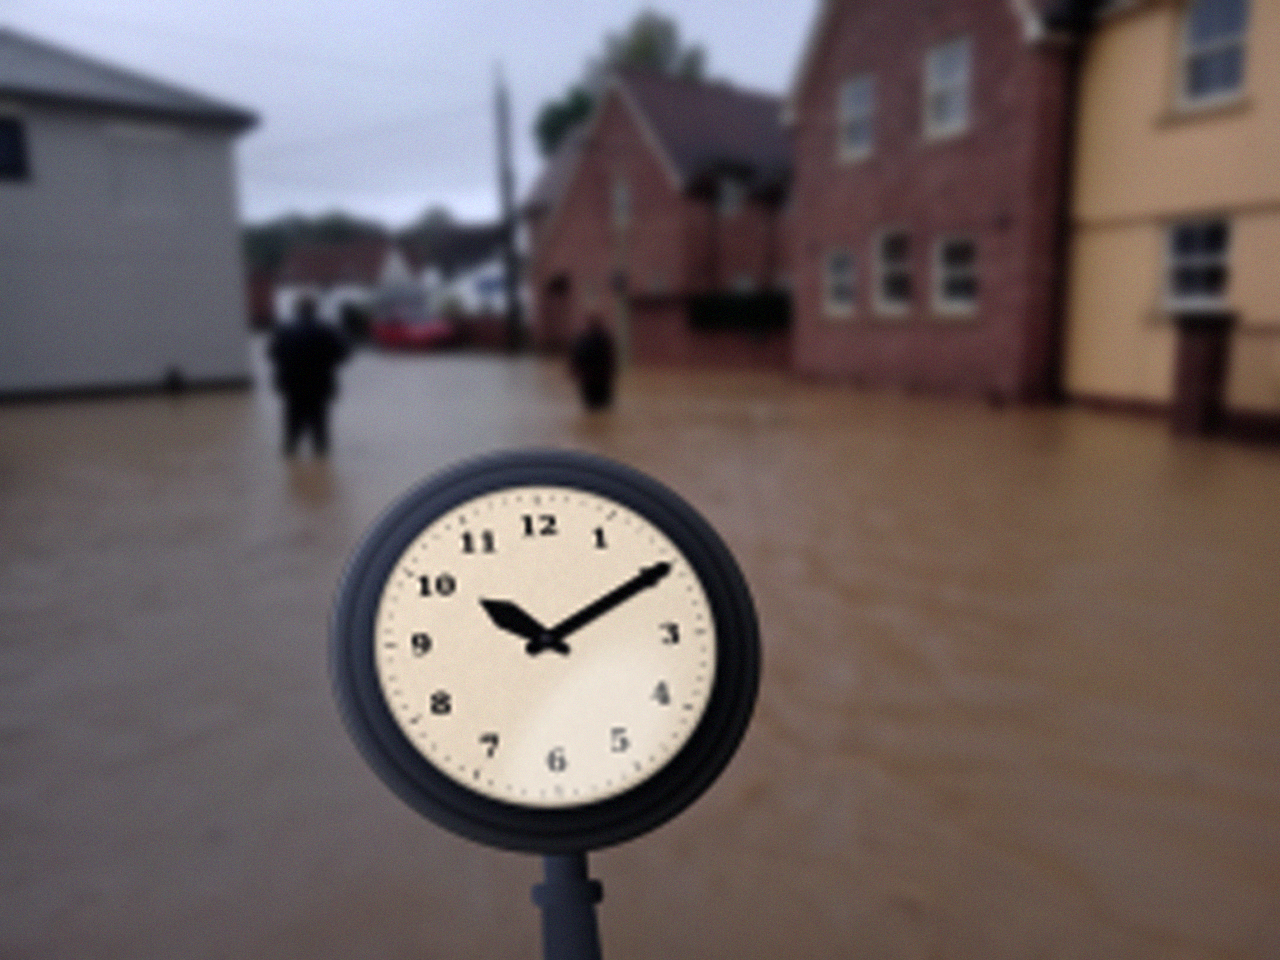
10:10
